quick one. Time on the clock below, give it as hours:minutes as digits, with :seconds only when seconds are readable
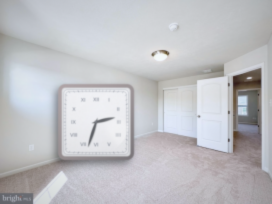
2:33
